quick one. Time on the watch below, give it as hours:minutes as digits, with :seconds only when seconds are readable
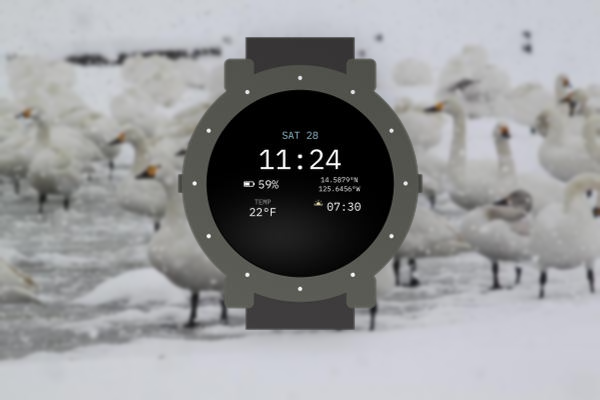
11:24
